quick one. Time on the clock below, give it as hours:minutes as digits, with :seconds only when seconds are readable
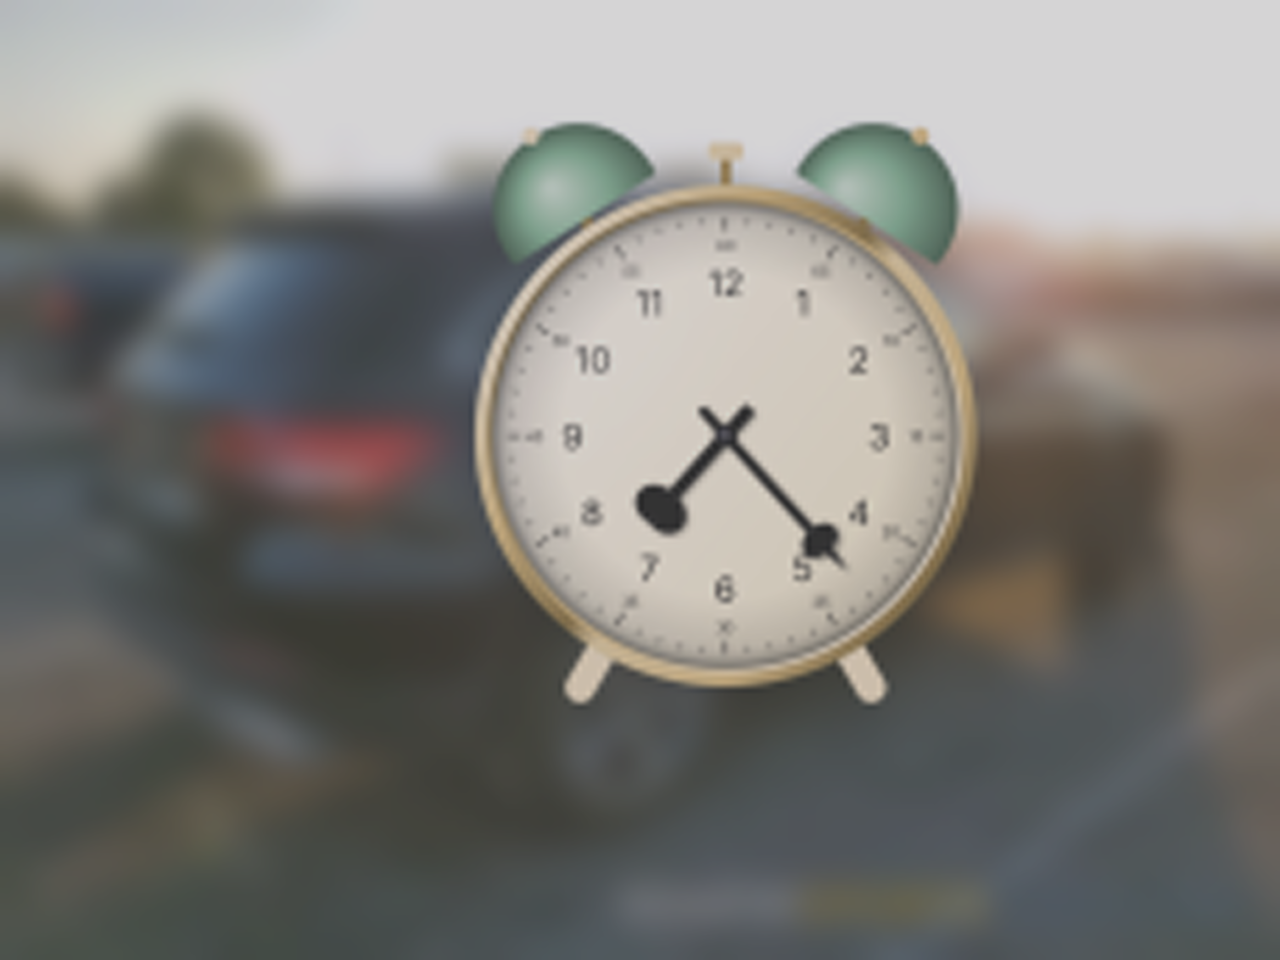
7:23
